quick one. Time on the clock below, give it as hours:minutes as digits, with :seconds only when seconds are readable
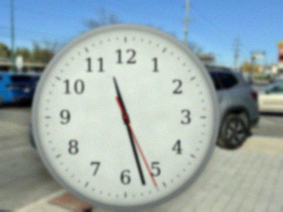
11:27:26
